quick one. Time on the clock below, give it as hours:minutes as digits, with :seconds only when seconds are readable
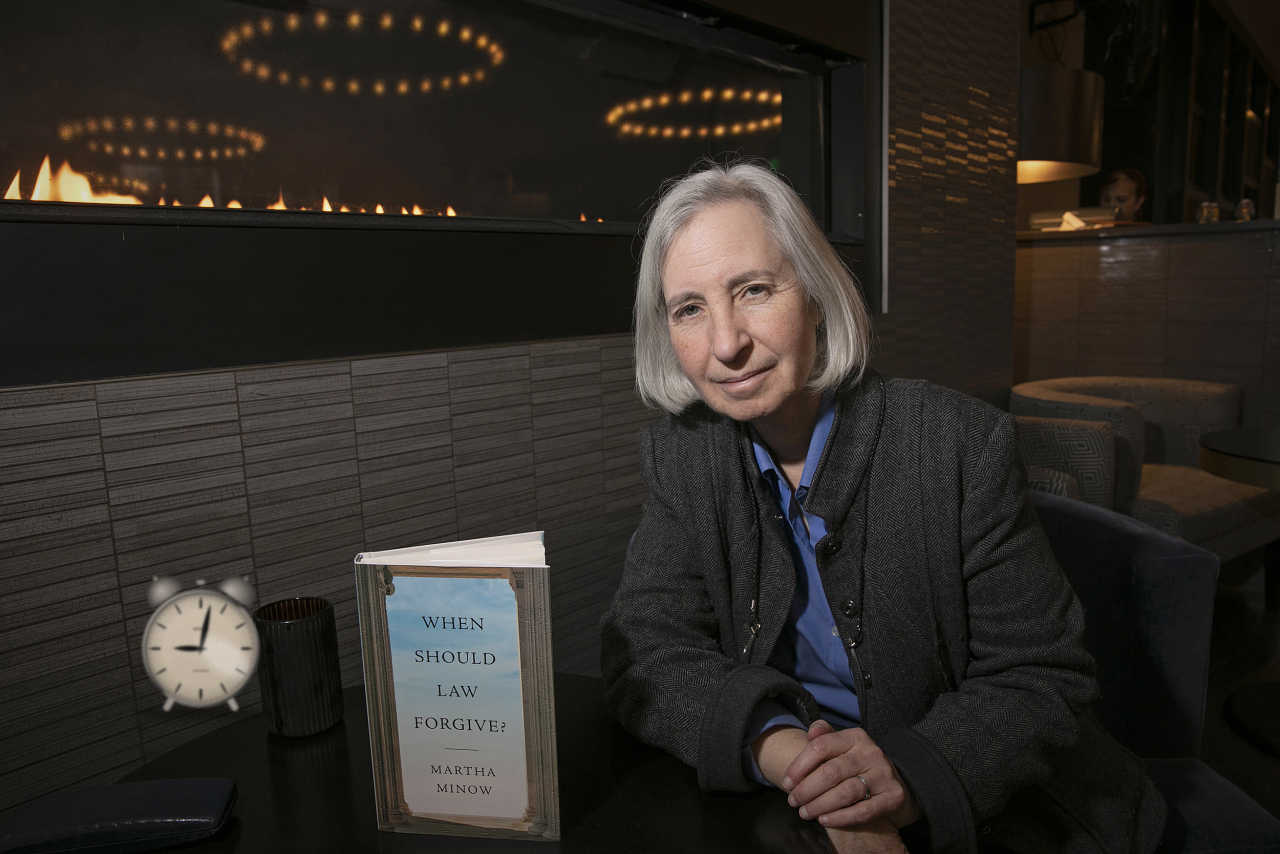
9:02
